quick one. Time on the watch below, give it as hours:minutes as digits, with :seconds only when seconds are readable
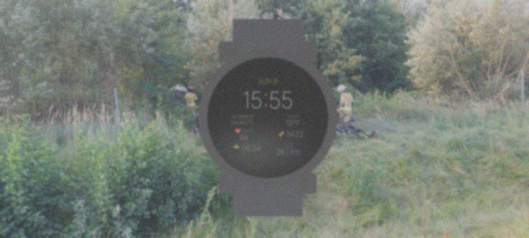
15:55
